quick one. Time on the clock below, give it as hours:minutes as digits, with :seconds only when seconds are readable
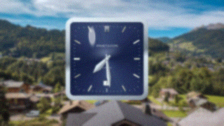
7:29
